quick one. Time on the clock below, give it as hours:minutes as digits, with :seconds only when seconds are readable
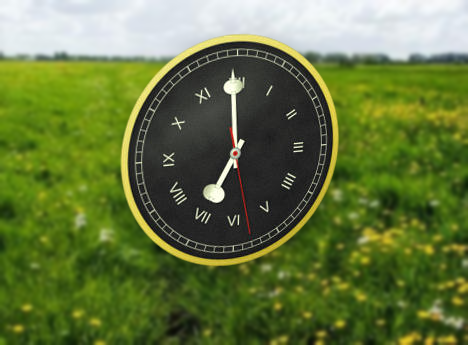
6:59:28
